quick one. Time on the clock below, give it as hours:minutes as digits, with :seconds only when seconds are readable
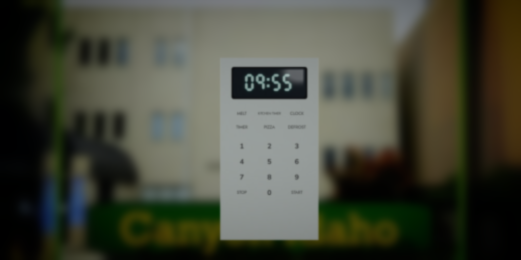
9:55
